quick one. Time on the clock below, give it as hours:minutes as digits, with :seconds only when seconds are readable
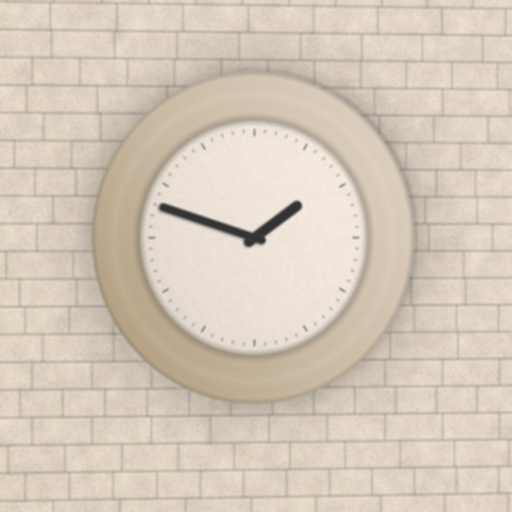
1:48
